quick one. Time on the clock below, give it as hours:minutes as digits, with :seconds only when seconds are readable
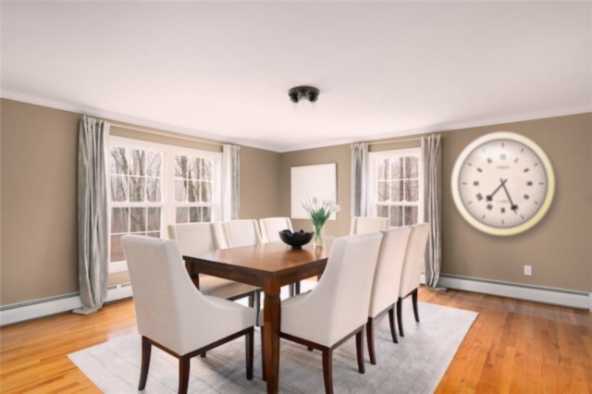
7:26
